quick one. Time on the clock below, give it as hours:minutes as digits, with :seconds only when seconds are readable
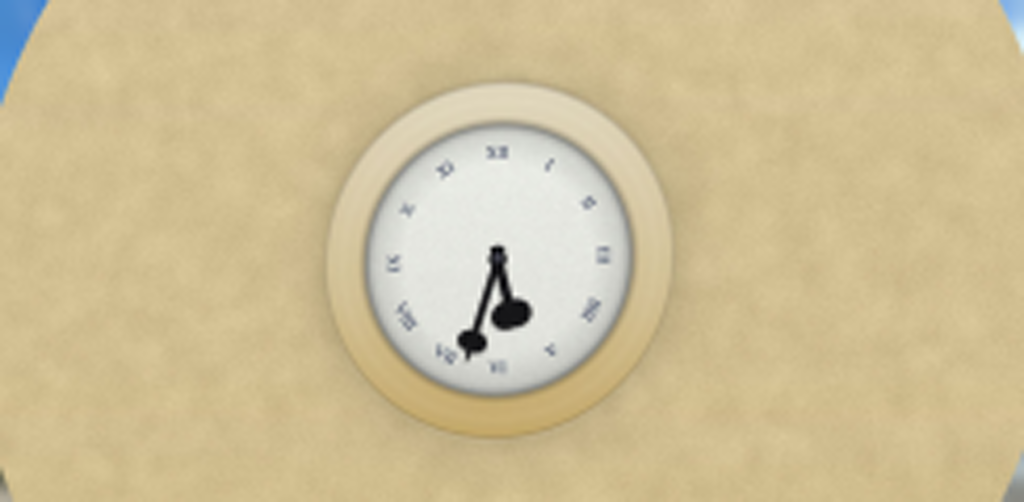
5:33
